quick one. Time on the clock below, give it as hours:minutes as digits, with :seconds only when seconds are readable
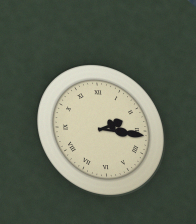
2:16
